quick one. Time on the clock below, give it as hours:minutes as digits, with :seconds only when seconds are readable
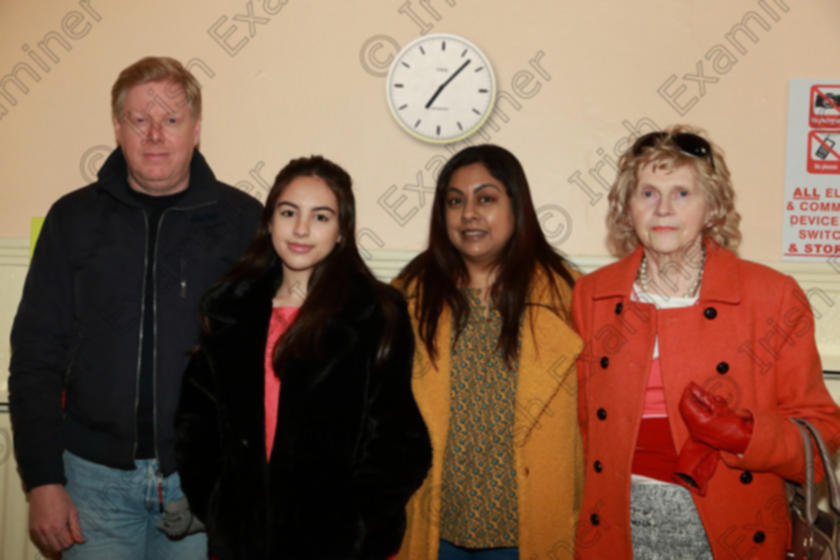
7:07
